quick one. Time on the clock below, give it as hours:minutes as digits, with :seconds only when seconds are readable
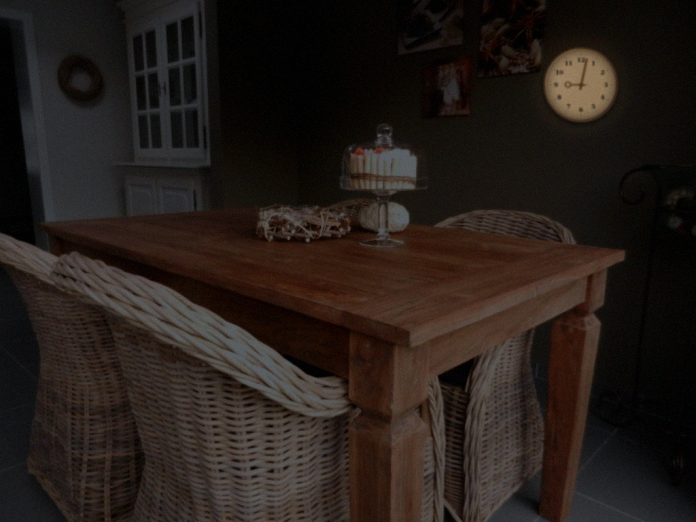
9:02
